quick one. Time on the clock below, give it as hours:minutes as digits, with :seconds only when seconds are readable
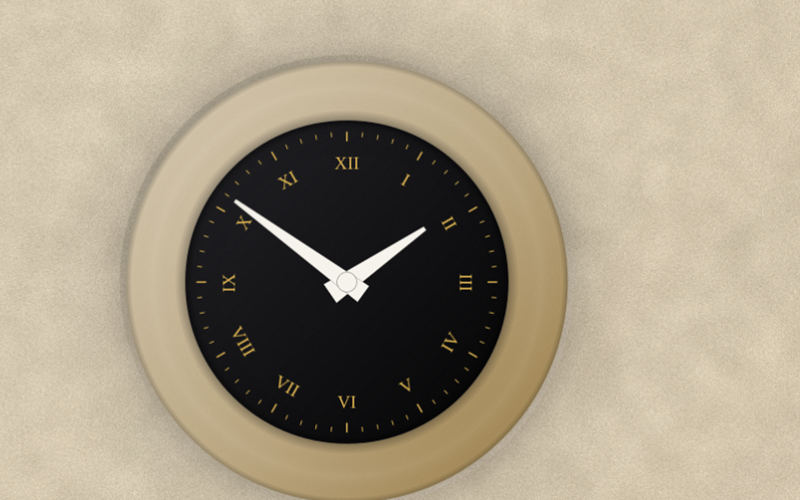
1:51
